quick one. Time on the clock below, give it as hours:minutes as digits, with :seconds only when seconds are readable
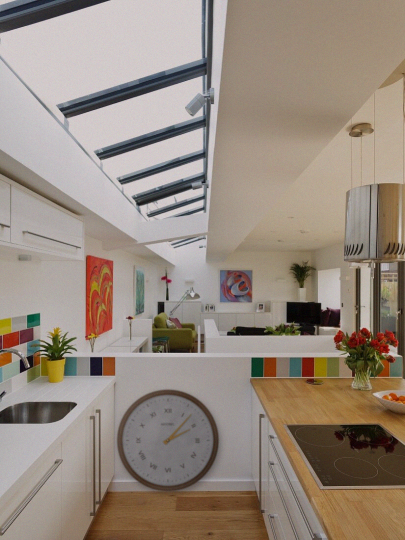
2:07
